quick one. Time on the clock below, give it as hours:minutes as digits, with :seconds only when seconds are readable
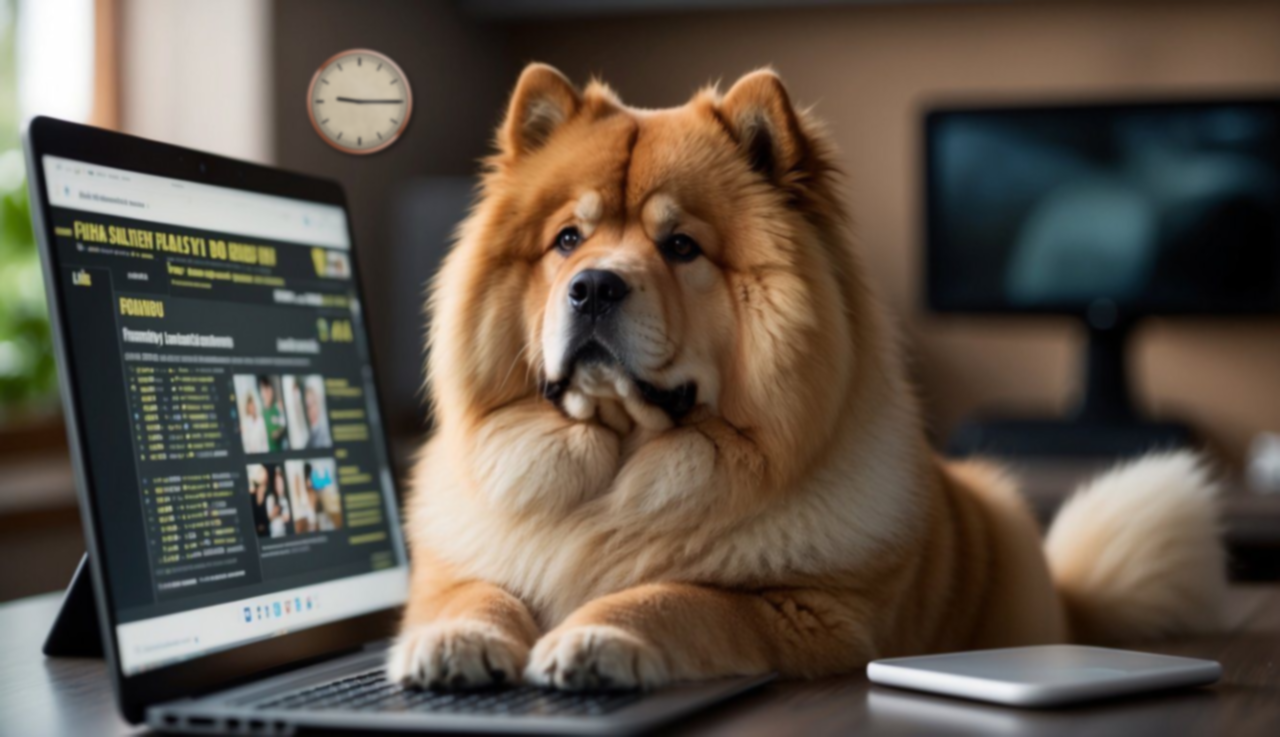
9:15
